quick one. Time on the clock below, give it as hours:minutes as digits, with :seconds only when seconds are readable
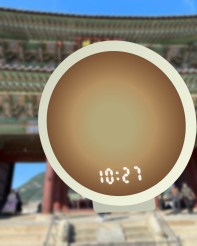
10:27
